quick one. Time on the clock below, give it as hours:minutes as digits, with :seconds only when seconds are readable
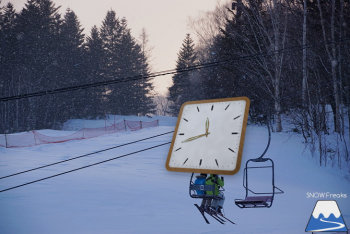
11:42
